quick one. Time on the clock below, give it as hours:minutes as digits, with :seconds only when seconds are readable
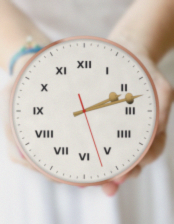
2:12:27
